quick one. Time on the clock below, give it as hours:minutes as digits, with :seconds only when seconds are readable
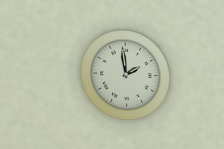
1:59
